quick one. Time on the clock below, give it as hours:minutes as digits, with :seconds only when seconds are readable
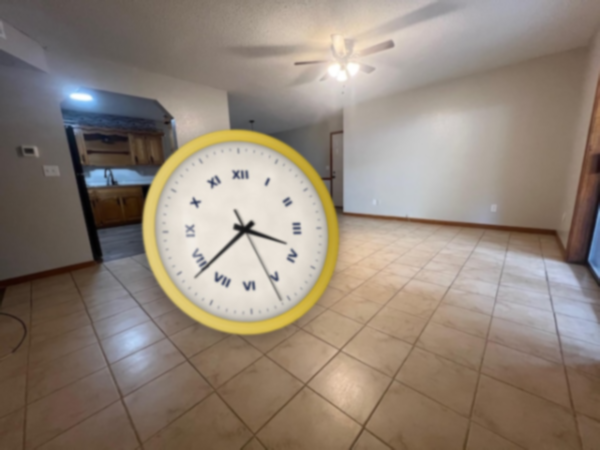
3:38:26
